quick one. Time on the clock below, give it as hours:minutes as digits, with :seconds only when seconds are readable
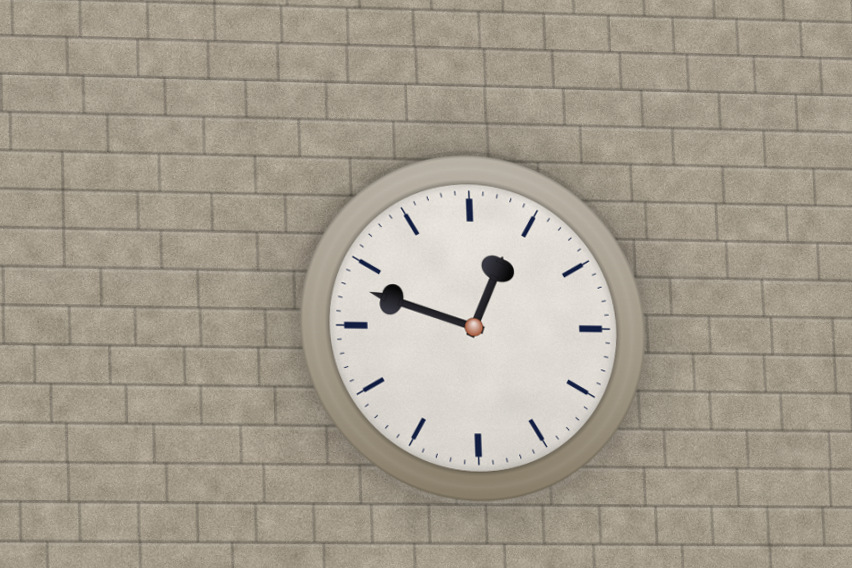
12:48
